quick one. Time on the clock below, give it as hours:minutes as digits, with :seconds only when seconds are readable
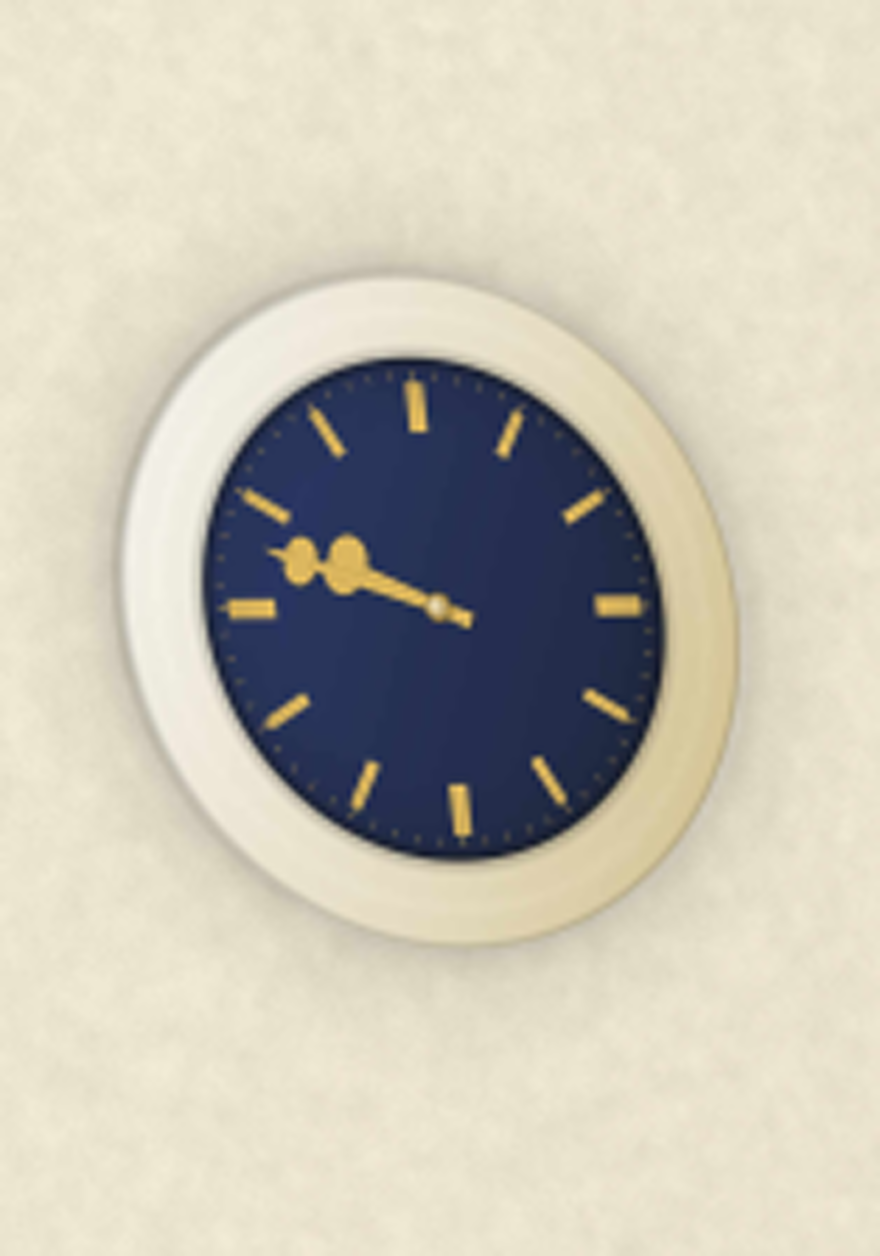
9:48
